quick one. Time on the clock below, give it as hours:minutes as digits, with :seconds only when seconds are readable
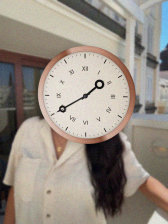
1:40
